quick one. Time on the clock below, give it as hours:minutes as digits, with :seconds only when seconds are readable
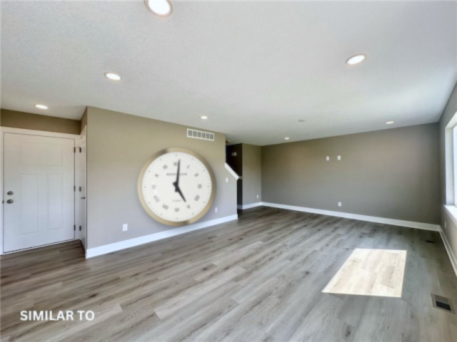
5:01
